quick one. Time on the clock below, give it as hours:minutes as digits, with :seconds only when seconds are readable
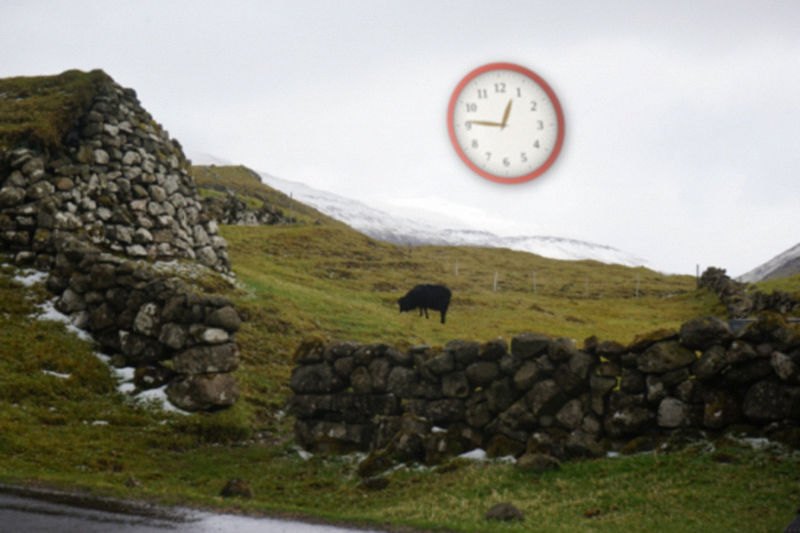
12:46
